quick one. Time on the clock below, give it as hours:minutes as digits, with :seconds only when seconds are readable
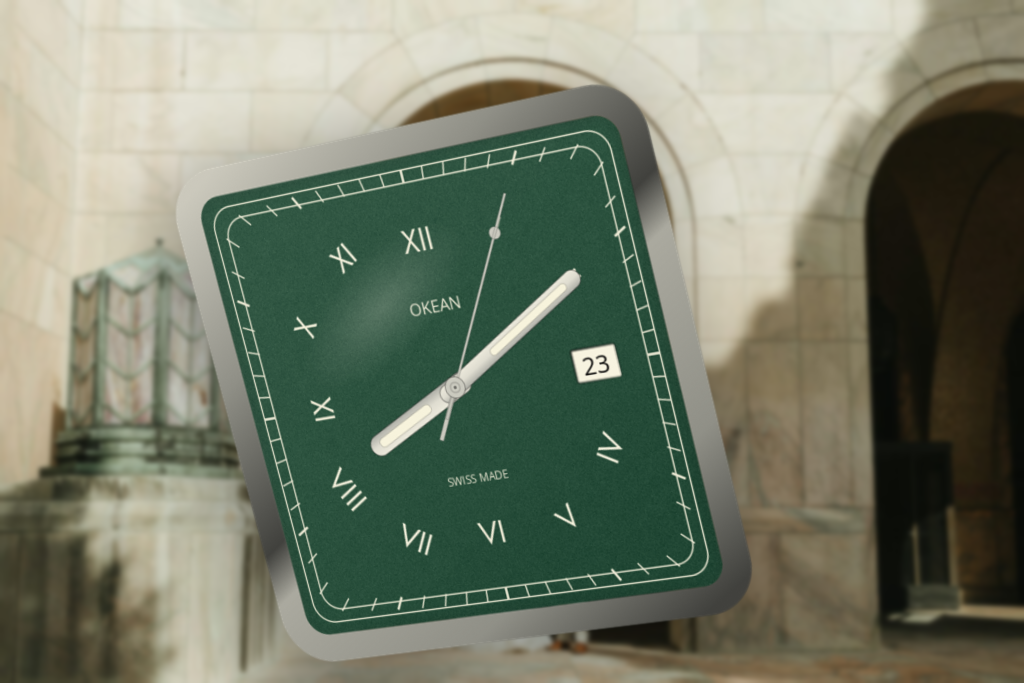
8:10:05
